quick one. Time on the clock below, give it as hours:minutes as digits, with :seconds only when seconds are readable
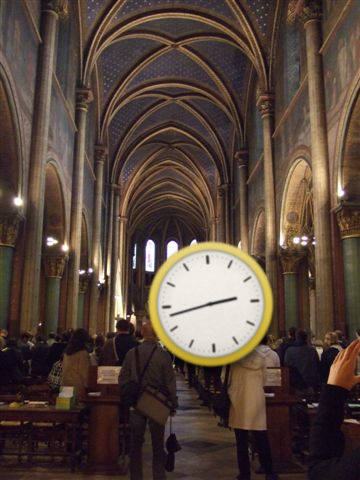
2:43
